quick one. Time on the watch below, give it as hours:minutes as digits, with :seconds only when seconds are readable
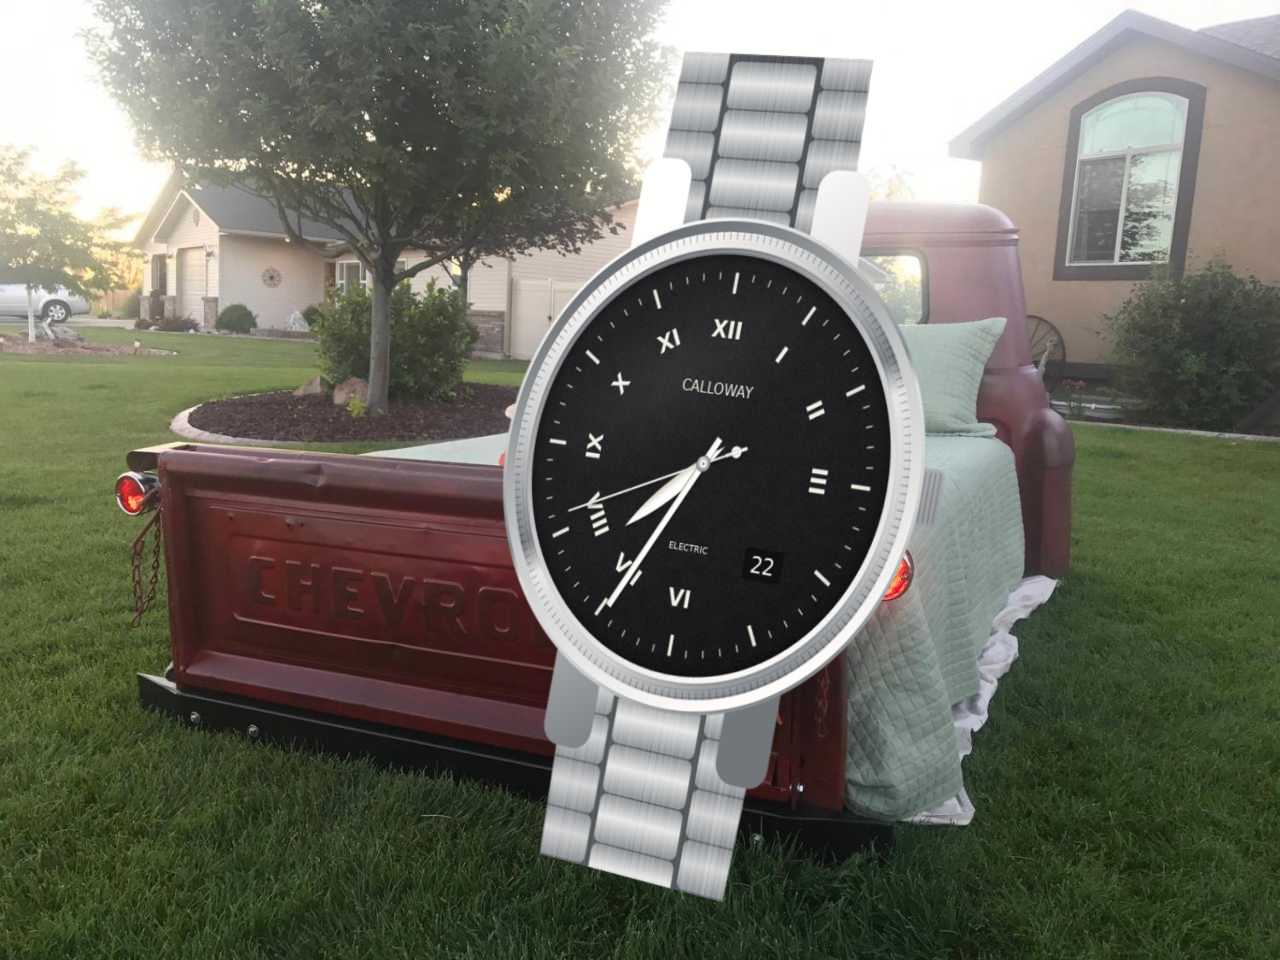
7:34:41
